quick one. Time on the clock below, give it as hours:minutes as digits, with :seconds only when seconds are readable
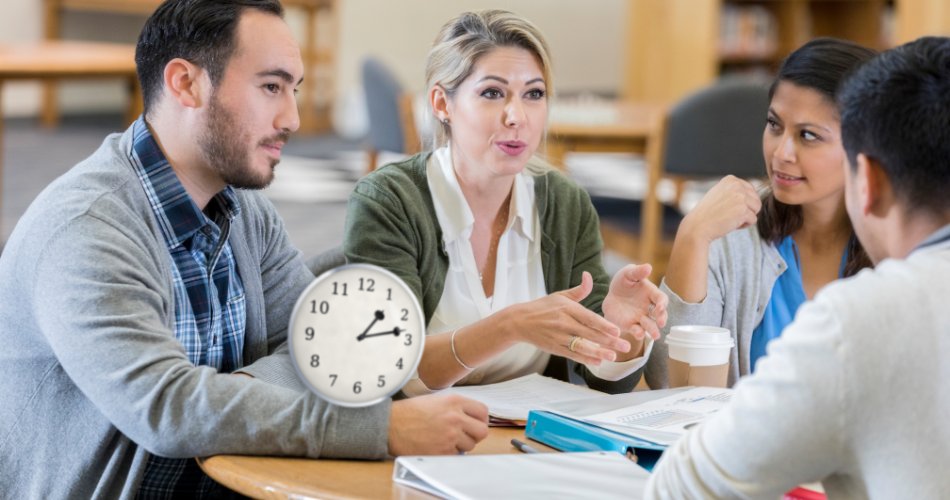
1:13
